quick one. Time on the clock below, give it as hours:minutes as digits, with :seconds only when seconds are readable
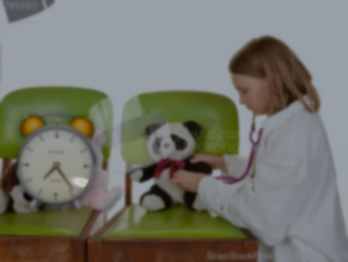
7:24
